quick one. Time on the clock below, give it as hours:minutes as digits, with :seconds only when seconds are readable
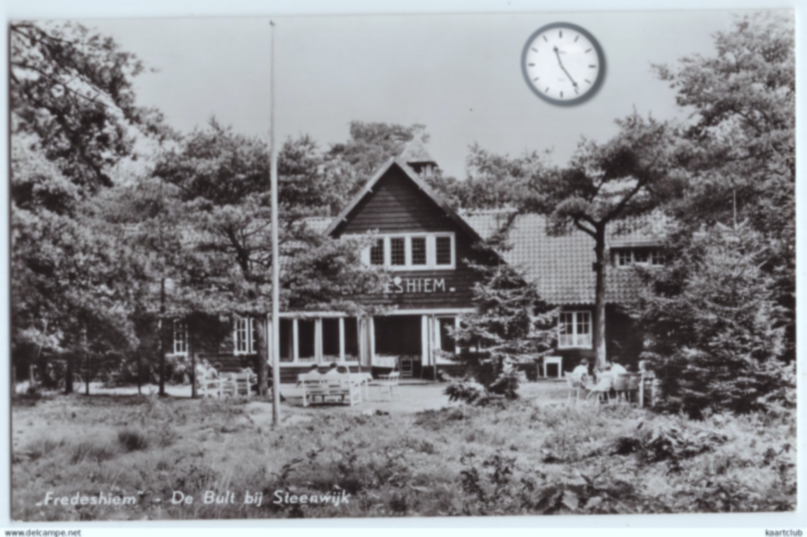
11:24
